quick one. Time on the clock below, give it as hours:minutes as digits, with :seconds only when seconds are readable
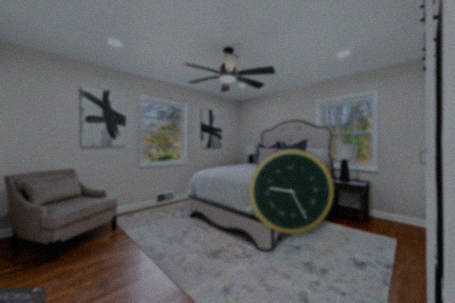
9:26
